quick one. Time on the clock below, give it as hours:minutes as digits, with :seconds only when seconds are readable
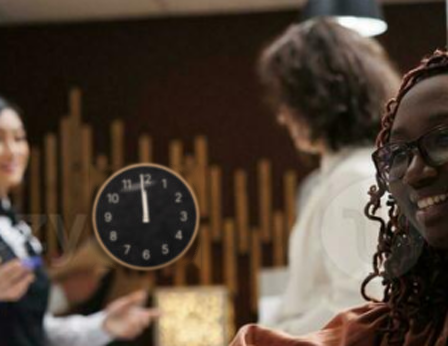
11:59
